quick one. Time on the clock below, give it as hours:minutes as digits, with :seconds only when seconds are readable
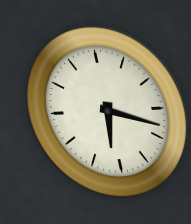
6:18
